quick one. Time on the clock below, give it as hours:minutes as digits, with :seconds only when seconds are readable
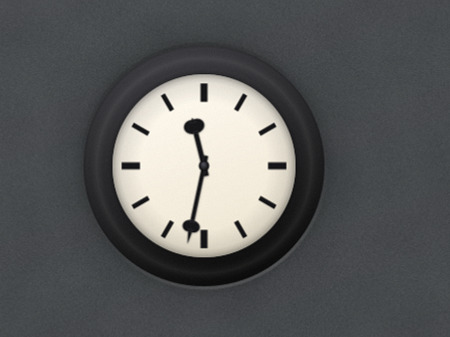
11:32
